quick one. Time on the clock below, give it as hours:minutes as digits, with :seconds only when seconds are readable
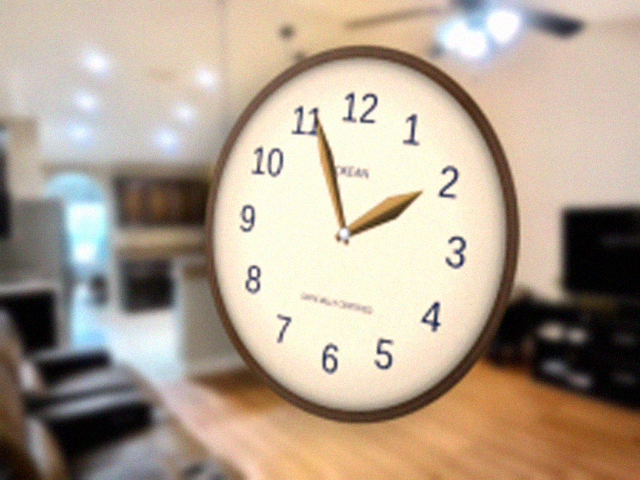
1:56
